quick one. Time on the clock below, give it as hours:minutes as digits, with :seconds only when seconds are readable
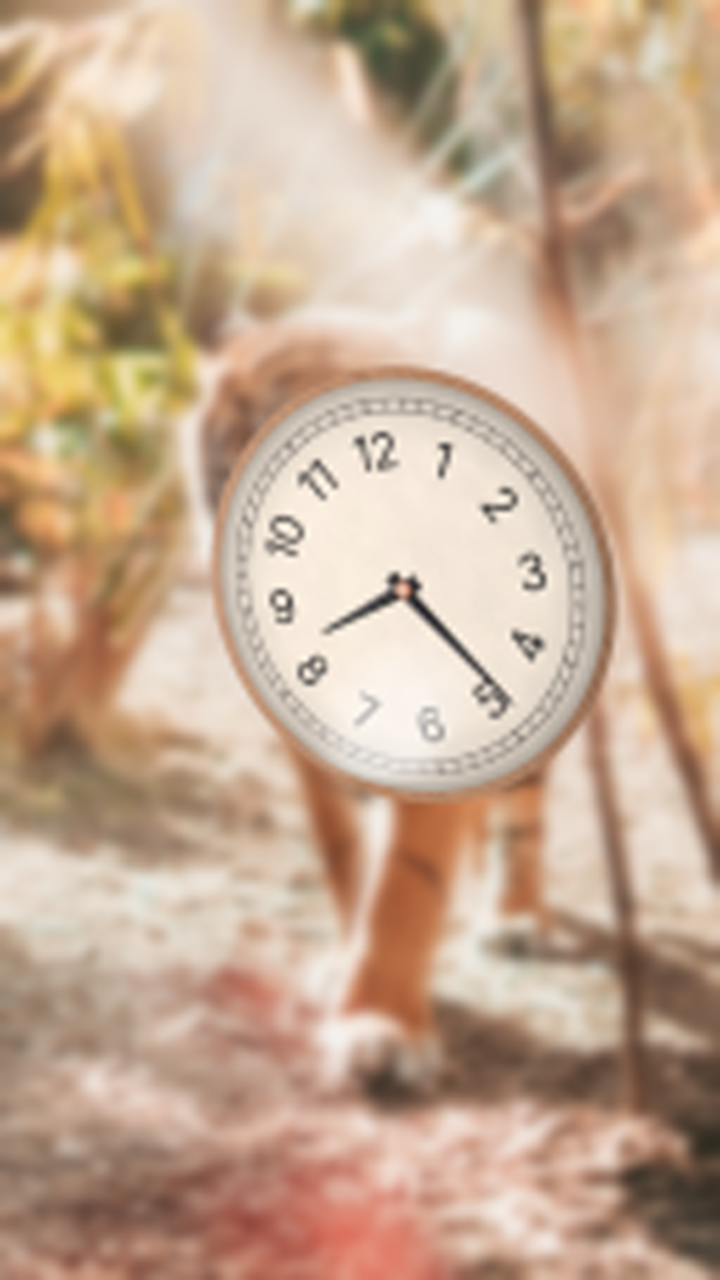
8:24
